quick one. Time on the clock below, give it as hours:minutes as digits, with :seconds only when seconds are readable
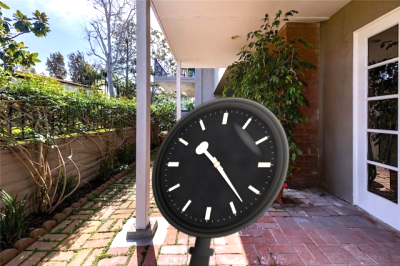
10:23
